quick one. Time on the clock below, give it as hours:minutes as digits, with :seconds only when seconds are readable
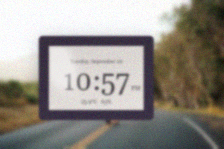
10:57
